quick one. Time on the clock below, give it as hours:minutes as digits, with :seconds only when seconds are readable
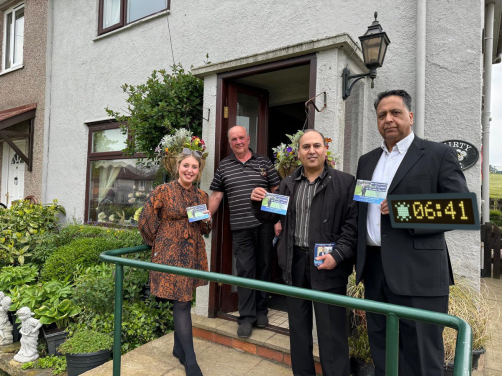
6:41
